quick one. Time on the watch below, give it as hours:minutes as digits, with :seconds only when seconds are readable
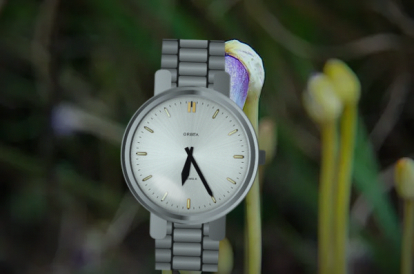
6:25
